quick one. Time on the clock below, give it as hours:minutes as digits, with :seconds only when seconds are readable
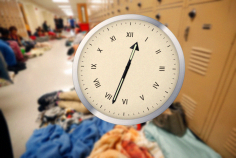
12:33
